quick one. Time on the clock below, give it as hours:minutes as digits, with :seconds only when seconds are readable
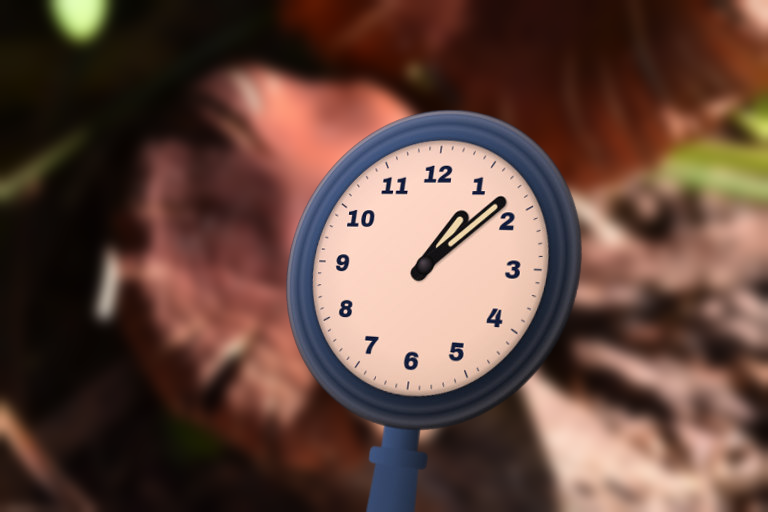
1:08
